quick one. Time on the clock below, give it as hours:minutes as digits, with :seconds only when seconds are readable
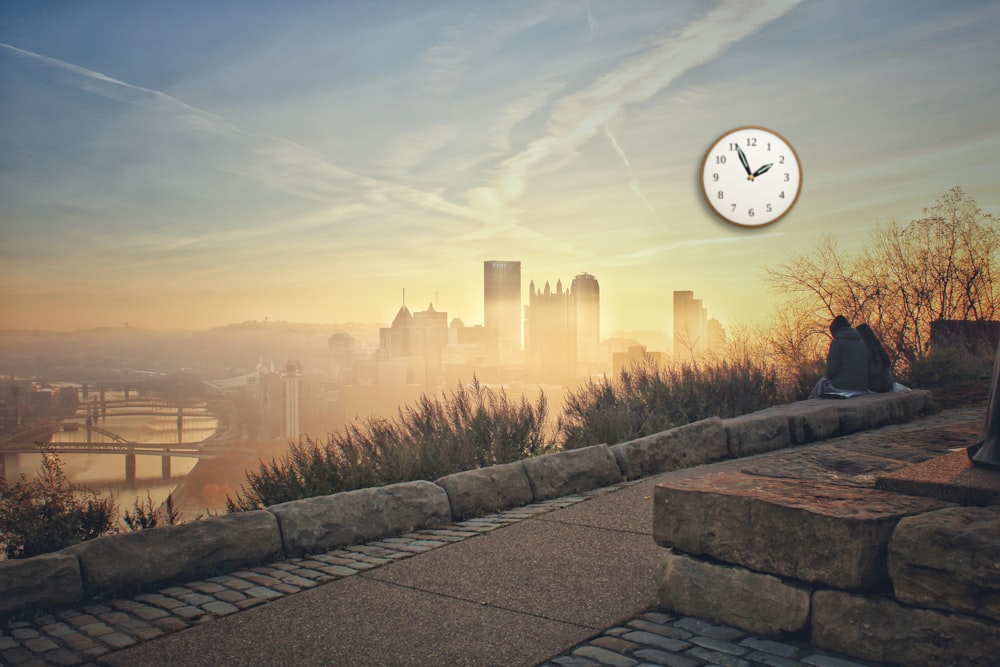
1:56
